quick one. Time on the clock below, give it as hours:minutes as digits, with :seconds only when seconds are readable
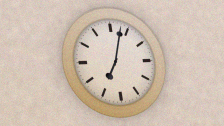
7:03
